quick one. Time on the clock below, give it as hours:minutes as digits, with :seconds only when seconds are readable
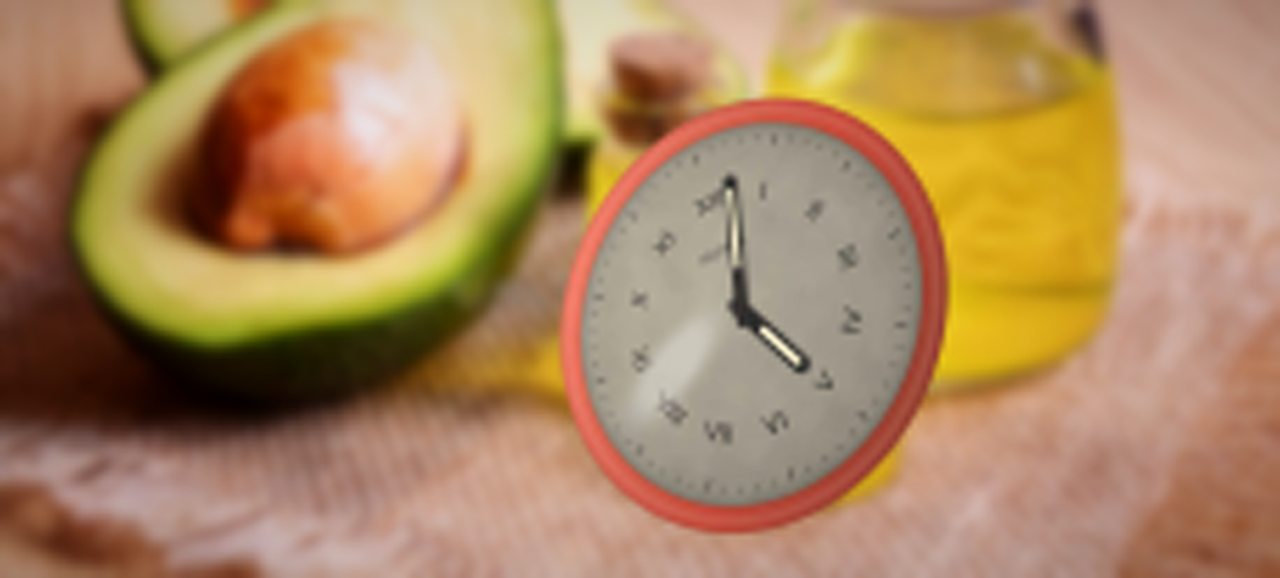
5:02
